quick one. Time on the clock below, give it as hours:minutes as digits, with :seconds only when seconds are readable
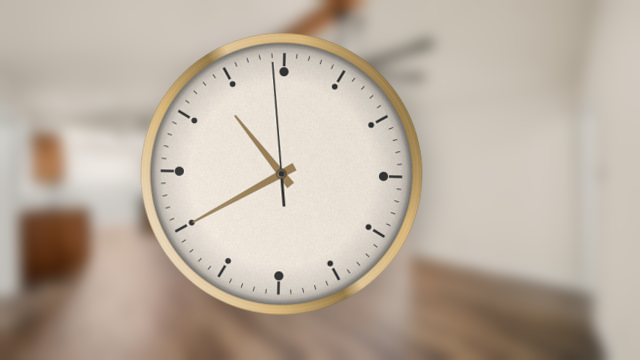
10:39:59
